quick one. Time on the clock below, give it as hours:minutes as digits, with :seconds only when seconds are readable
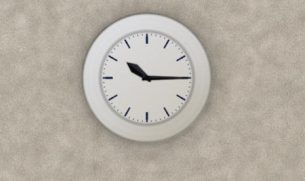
10:15
